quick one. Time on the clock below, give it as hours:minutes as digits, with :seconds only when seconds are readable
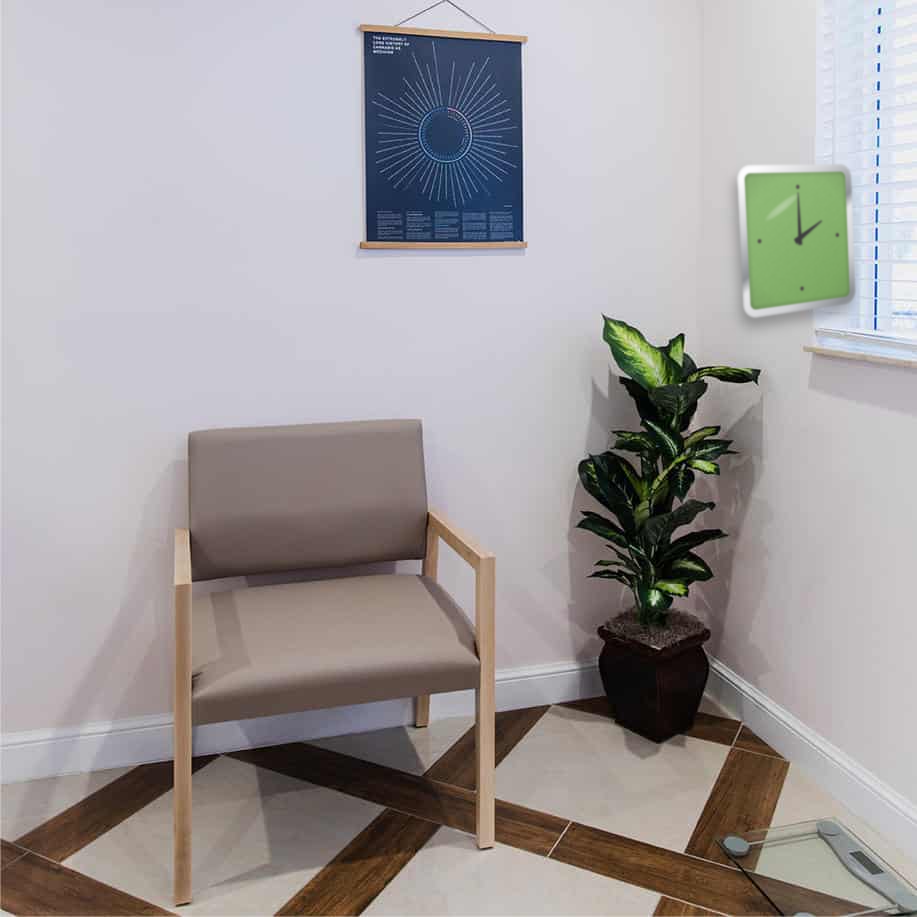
2:00
